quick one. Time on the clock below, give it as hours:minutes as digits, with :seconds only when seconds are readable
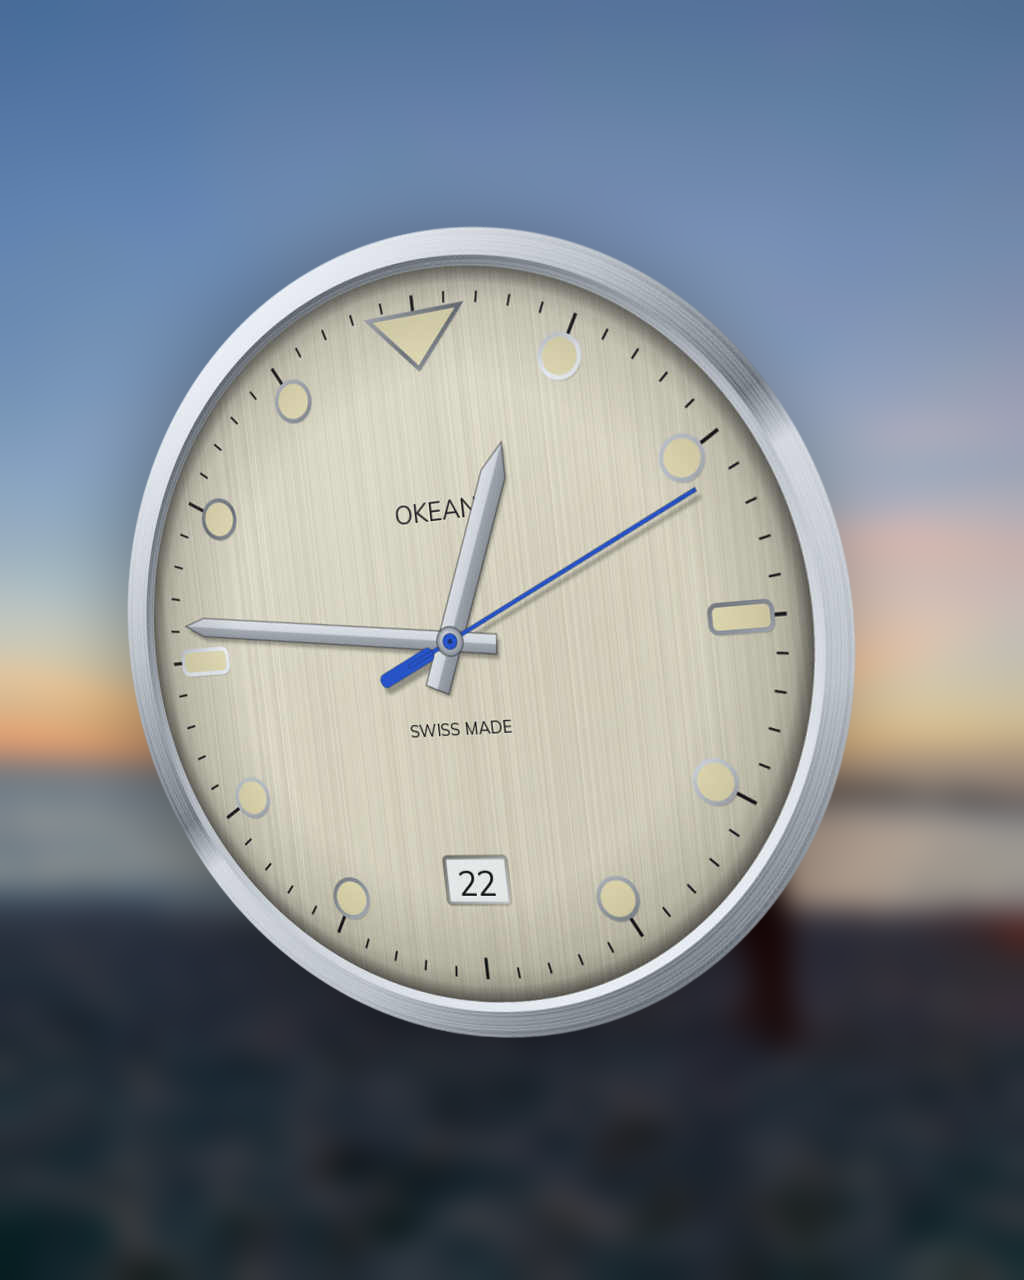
12:46:11
